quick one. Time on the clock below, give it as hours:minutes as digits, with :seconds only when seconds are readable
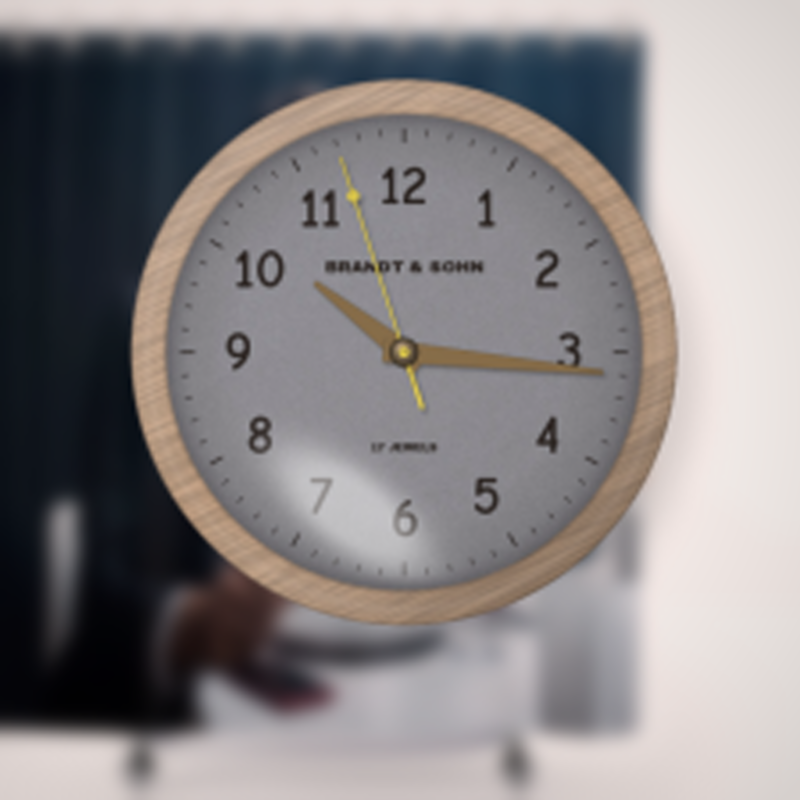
10:15:57
